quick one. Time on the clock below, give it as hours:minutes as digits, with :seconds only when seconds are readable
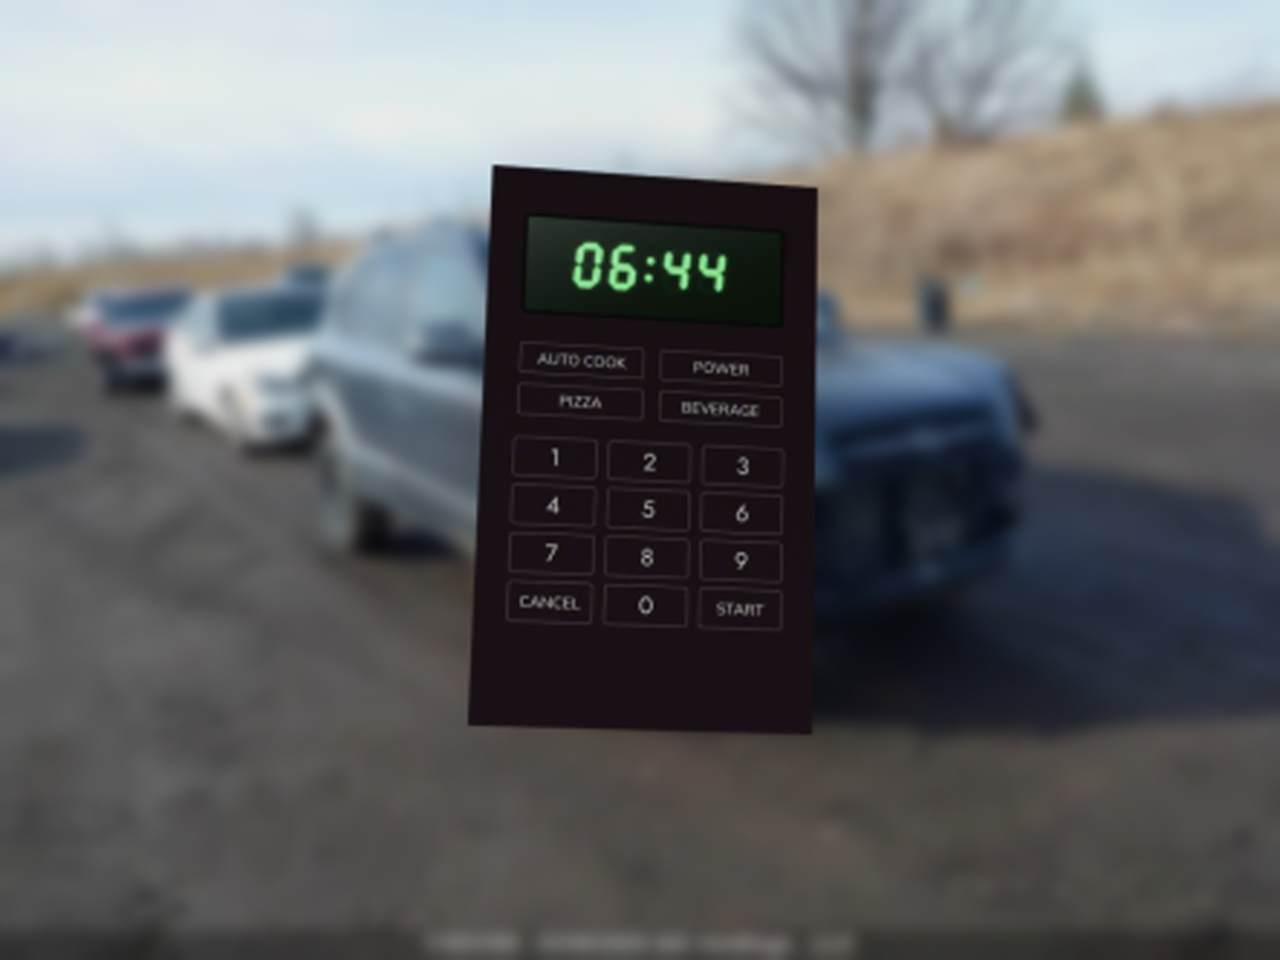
6:44
